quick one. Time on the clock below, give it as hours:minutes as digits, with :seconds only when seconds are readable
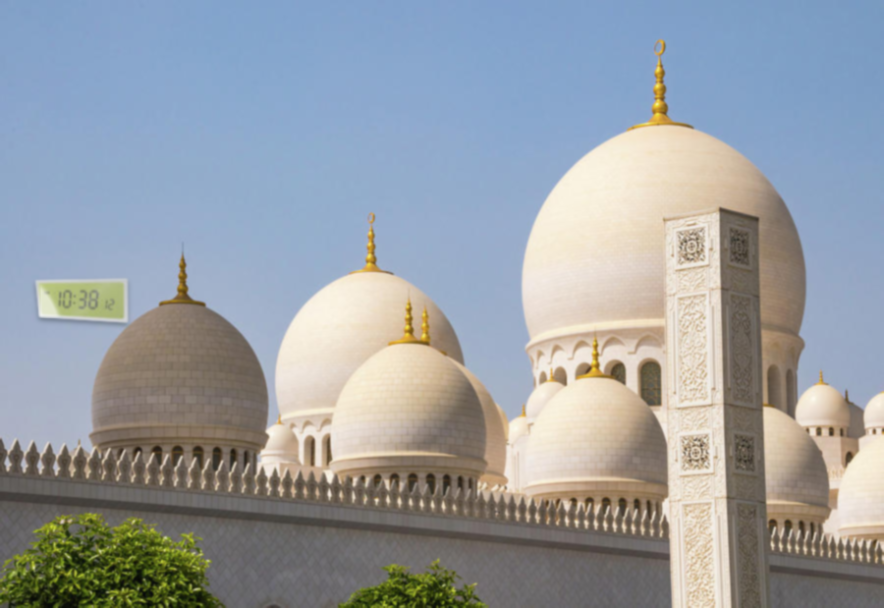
10:38
